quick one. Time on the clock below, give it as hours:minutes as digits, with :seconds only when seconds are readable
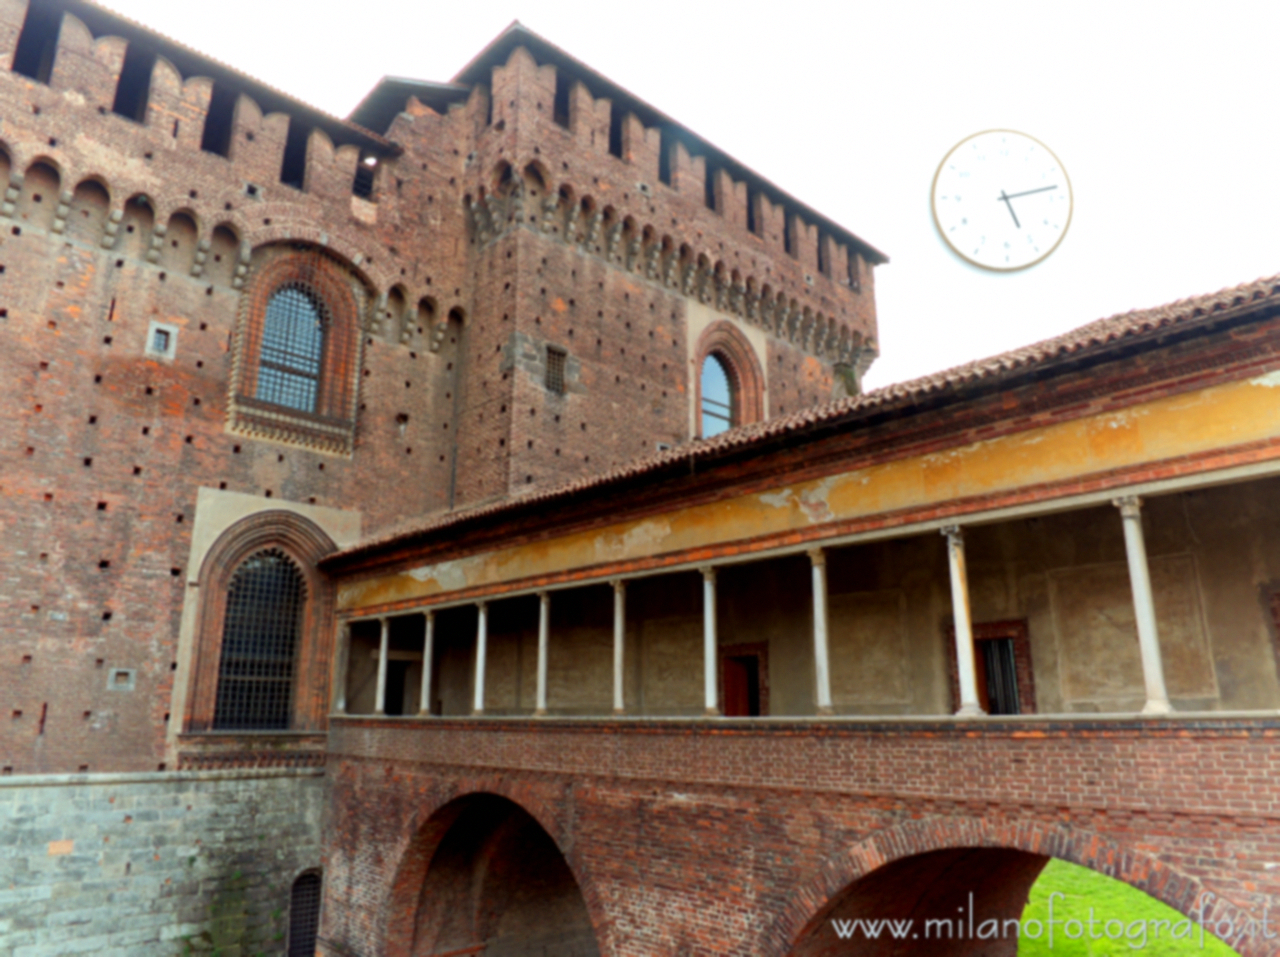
5:13
